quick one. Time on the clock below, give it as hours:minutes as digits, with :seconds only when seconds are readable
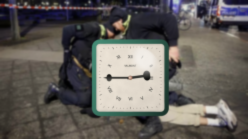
2:45
